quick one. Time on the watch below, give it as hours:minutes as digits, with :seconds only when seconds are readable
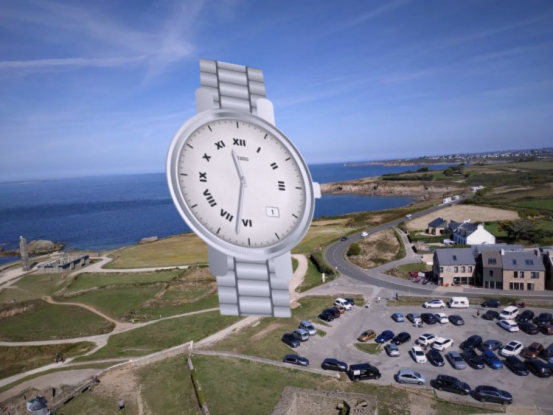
11:32
